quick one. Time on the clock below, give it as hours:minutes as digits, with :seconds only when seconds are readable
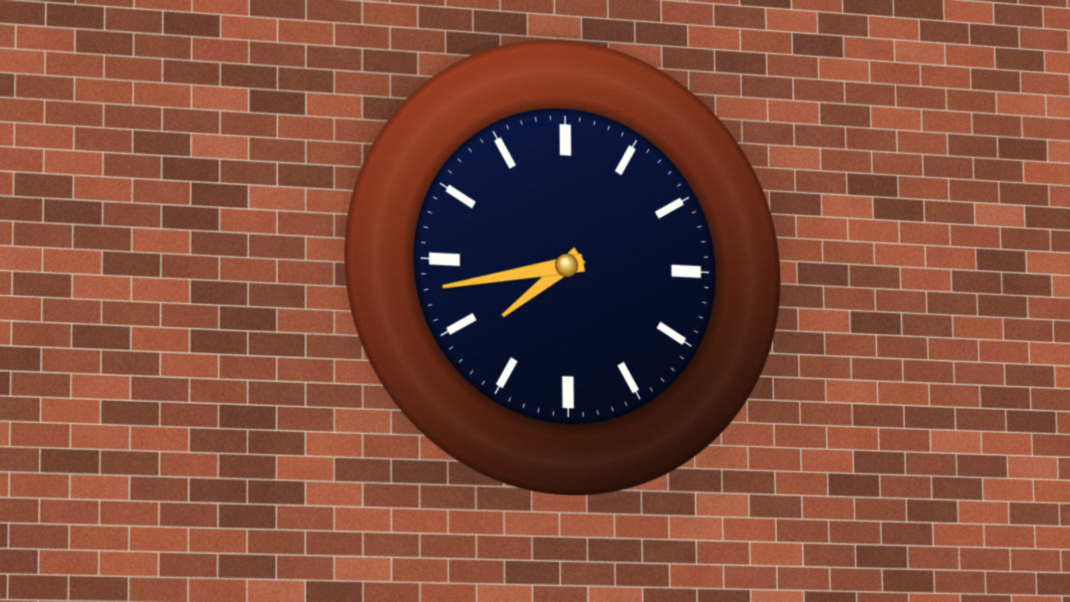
7:43
